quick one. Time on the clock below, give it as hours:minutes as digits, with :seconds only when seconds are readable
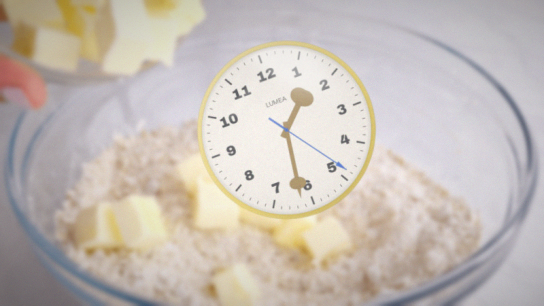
1:31:24
